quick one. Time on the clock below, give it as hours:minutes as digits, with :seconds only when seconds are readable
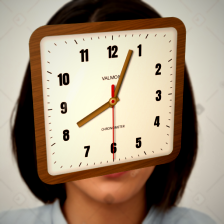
8:03:30
